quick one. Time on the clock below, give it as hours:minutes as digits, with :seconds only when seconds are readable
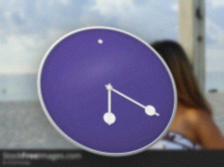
6:21
